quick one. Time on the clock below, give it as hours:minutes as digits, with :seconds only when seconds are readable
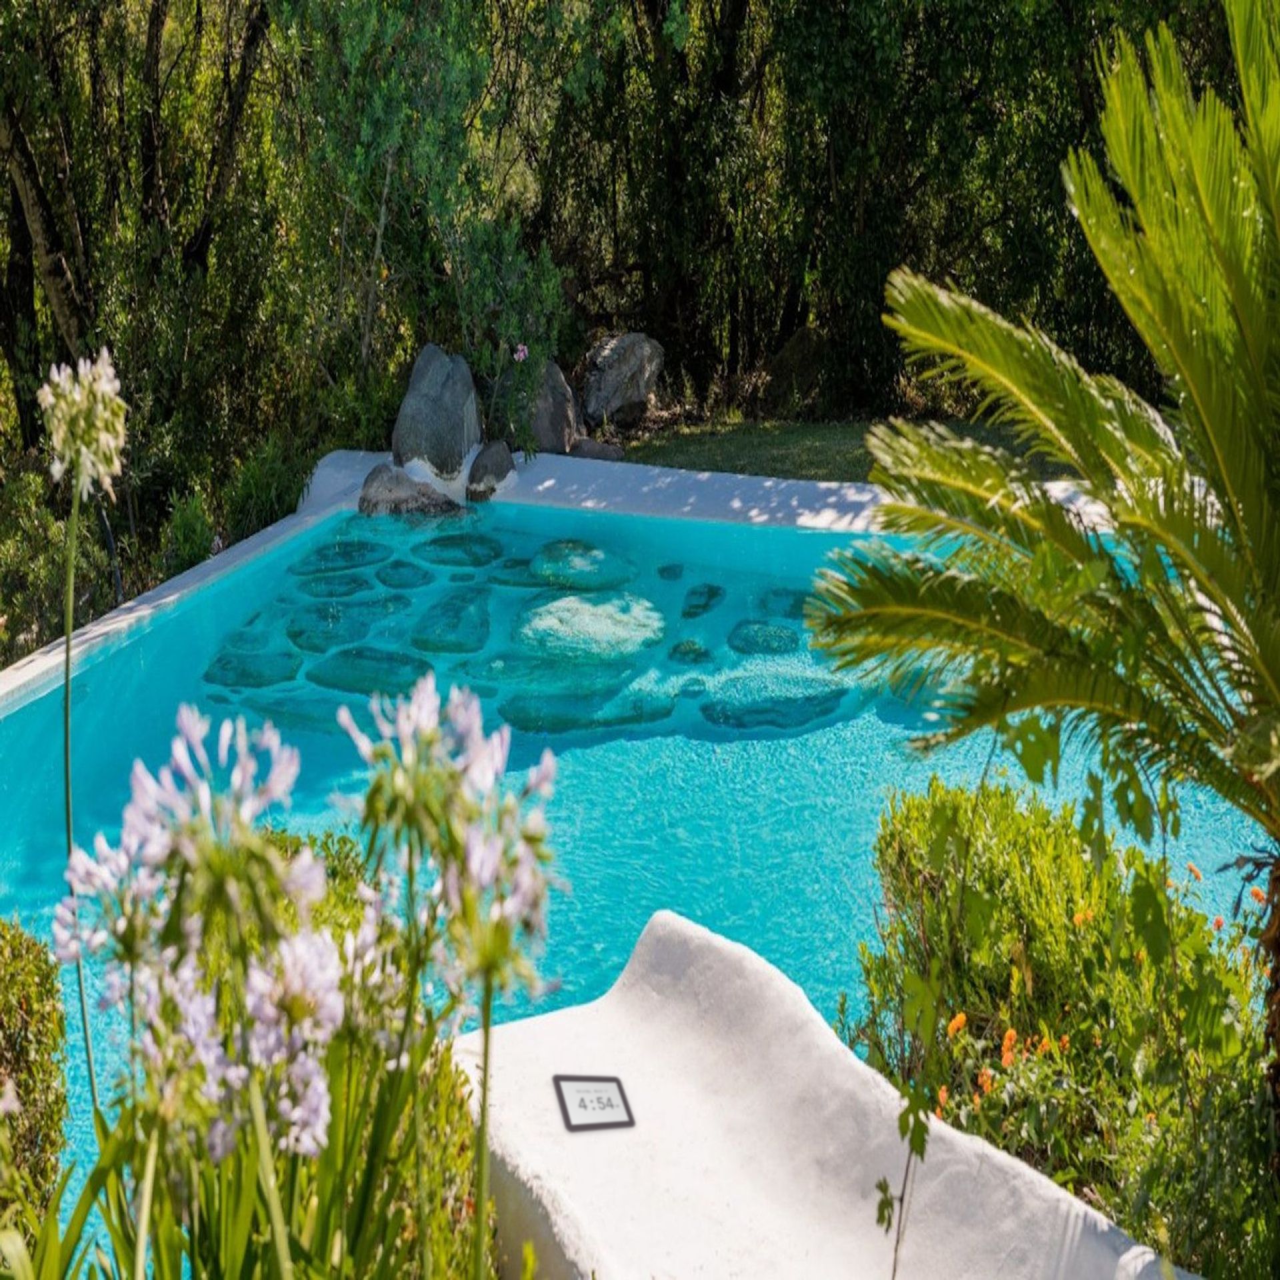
4:54
